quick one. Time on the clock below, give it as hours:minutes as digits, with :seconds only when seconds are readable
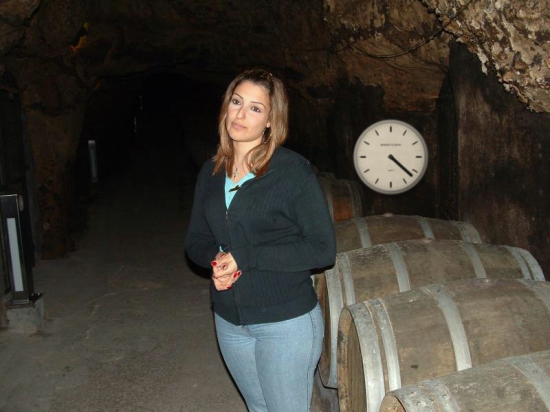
4:22
